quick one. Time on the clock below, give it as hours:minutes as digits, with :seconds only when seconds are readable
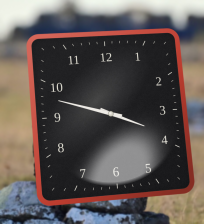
3:48
